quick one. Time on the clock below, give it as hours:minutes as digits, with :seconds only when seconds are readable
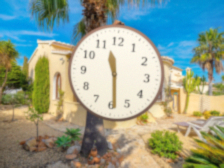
11:29
